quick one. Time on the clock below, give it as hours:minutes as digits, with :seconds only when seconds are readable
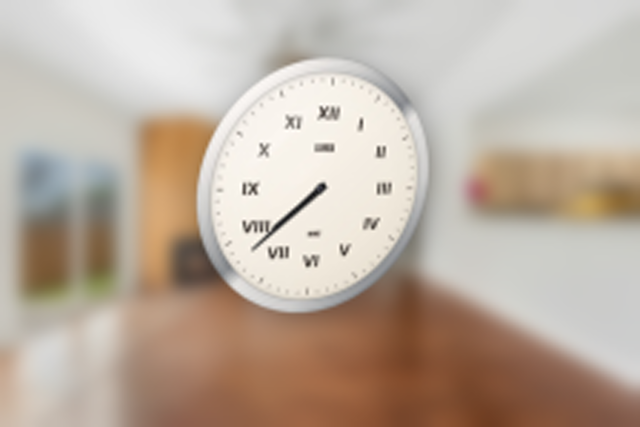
7:38
